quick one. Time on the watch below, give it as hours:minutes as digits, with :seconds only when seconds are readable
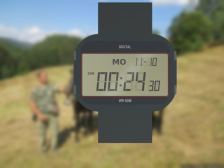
0:24:30
